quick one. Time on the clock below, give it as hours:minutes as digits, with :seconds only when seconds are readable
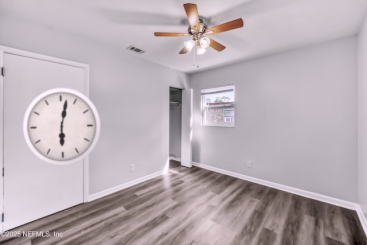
6:02
